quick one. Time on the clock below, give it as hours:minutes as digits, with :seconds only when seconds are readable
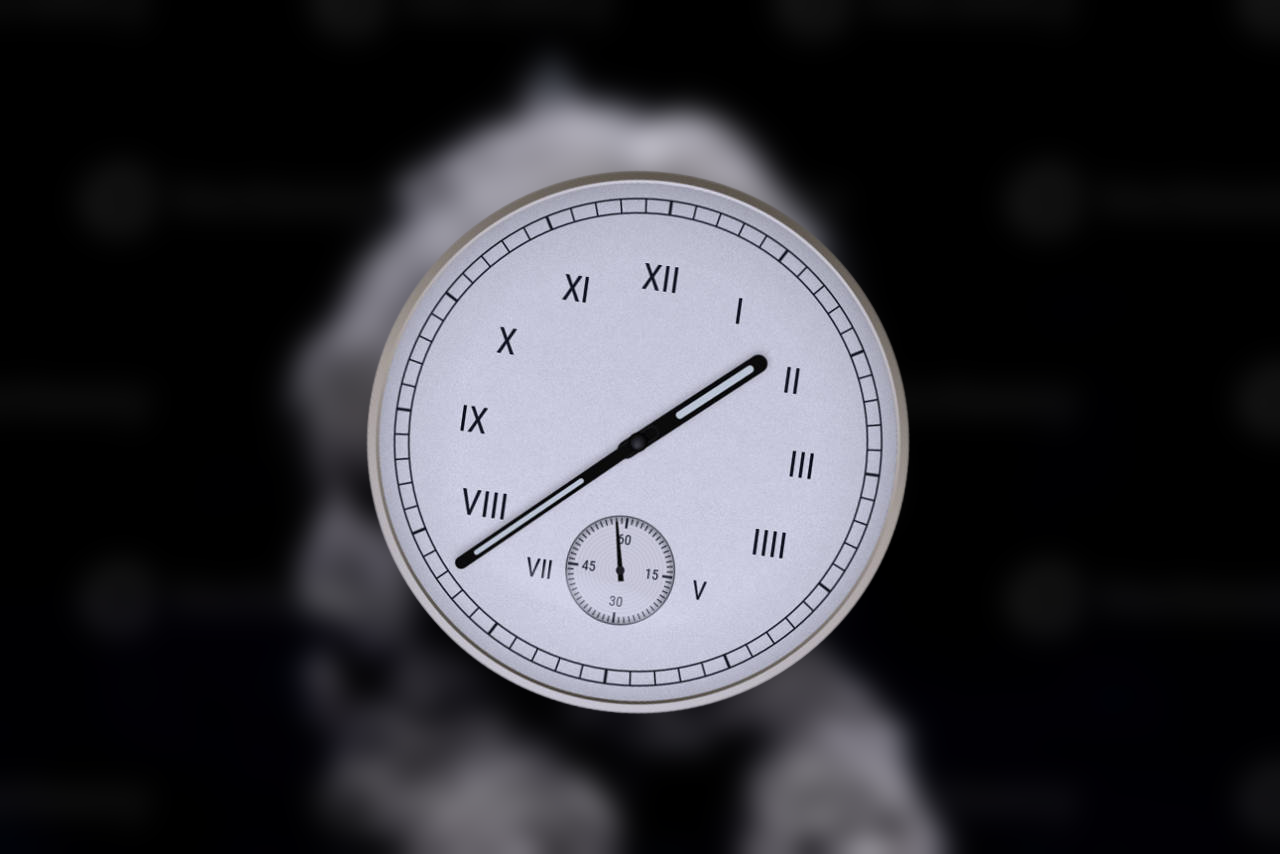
1:37:58
